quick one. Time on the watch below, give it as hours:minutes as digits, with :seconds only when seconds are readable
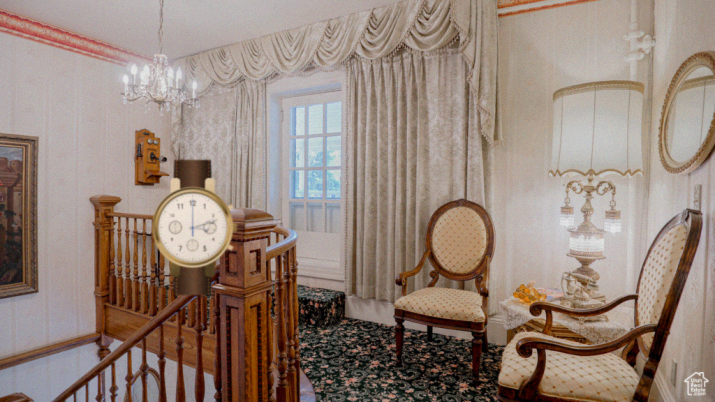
3:12
